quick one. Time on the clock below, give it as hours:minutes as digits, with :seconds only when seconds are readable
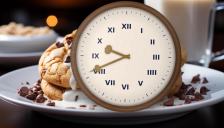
9:41
